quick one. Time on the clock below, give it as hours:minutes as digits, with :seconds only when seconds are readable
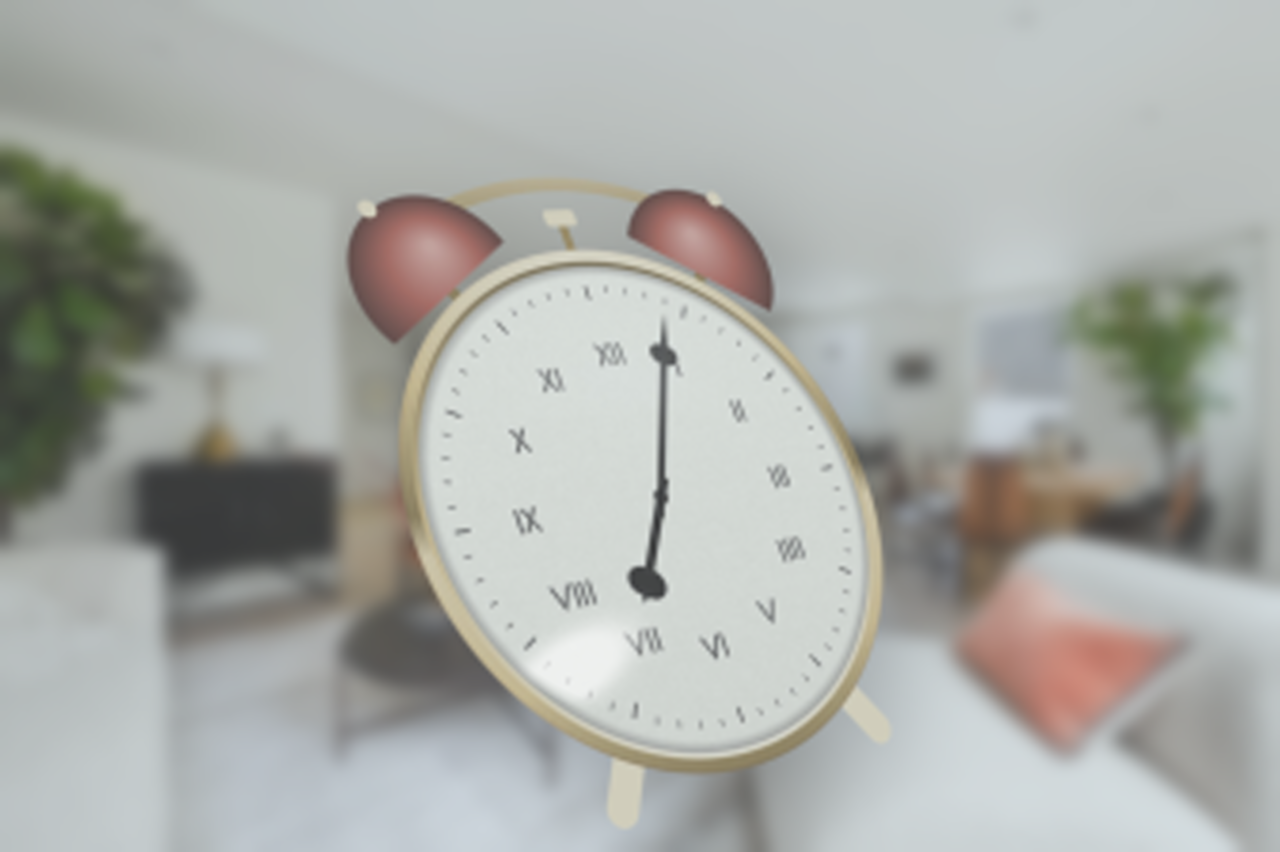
7:04
